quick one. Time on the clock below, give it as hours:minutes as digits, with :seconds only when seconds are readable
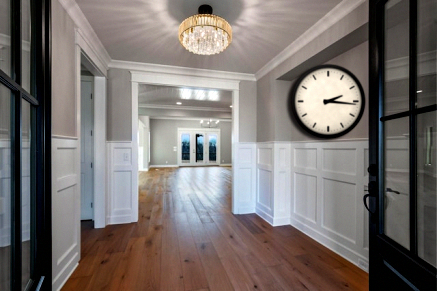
2:16
